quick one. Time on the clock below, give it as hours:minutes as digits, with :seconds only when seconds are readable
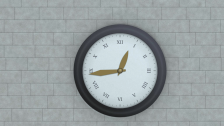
12:44
